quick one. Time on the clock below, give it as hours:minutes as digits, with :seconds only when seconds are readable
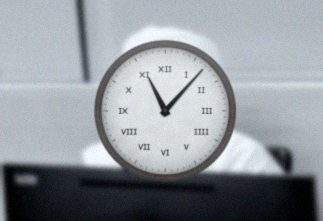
11:07
